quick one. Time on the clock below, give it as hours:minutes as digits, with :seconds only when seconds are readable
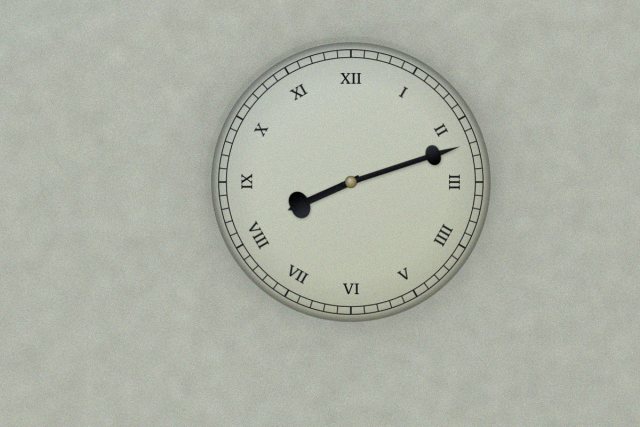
8:12
